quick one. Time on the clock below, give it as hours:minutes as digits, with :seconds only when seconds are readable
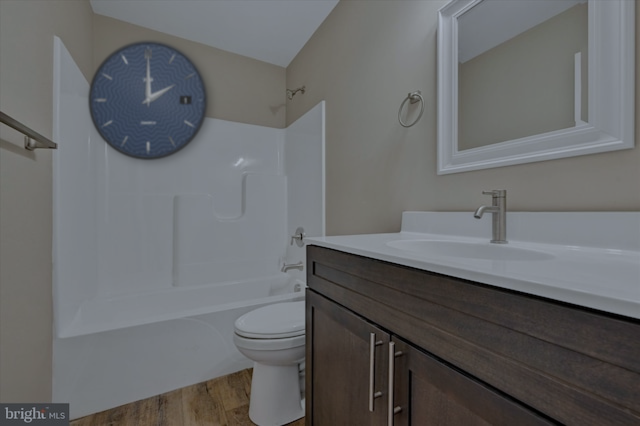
2:00
